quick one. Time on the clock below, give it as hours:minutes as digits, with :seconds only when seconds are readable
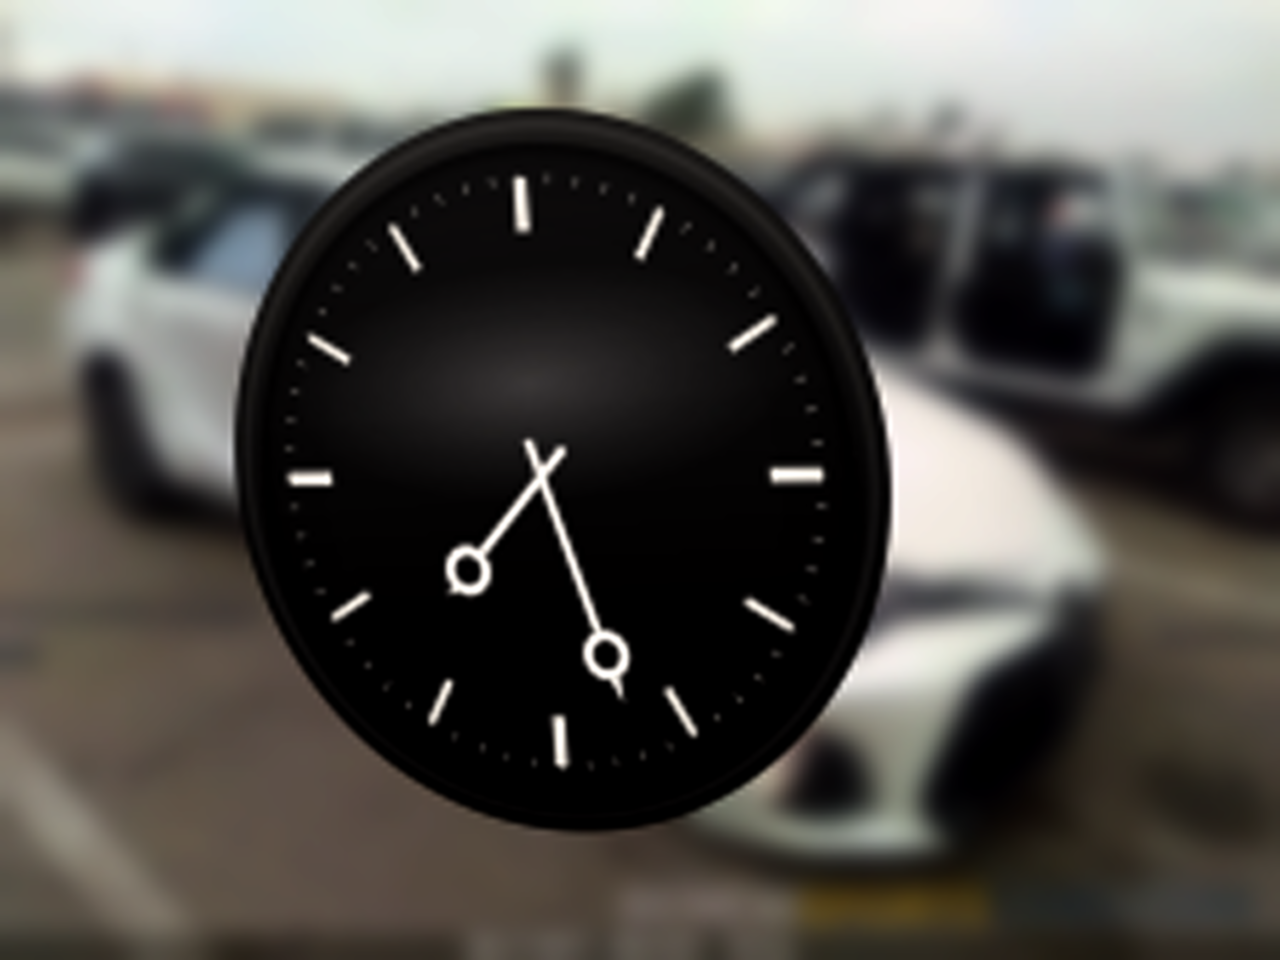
7:27
